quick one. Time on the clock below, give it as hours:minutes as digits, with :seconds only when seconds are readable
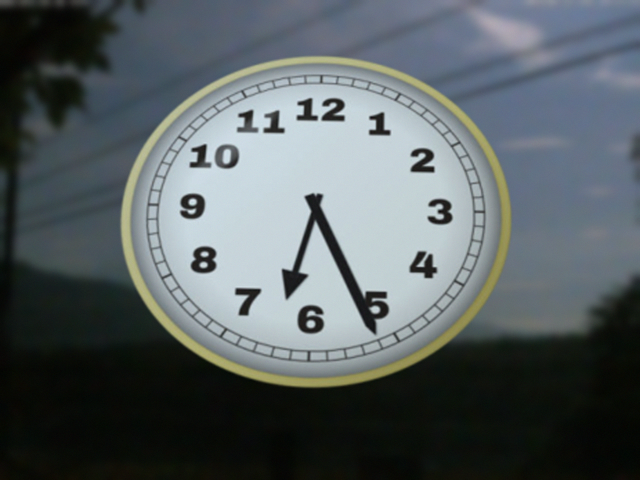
6:26
